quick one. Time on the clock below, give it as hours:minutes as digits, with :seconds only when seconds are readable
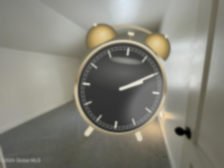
2:10
